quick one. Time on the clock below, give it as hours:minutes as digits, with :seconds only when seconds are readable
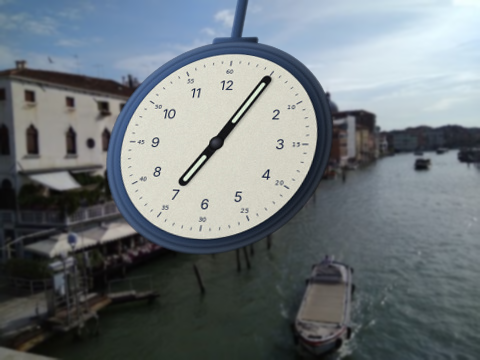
7:05
